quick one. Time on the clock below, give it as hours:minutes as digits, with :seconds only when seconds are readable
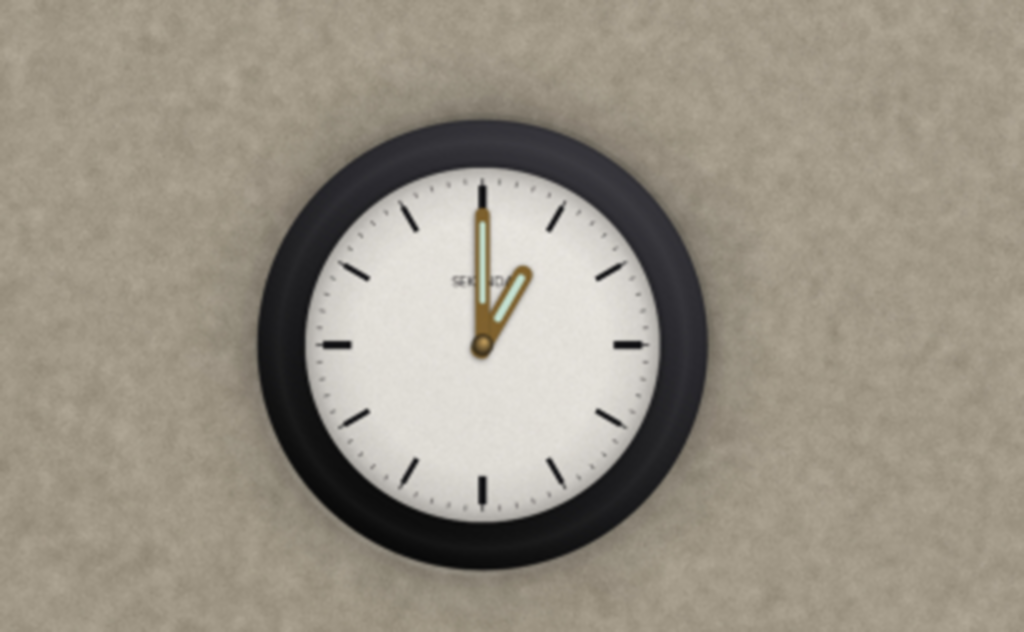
1:00
